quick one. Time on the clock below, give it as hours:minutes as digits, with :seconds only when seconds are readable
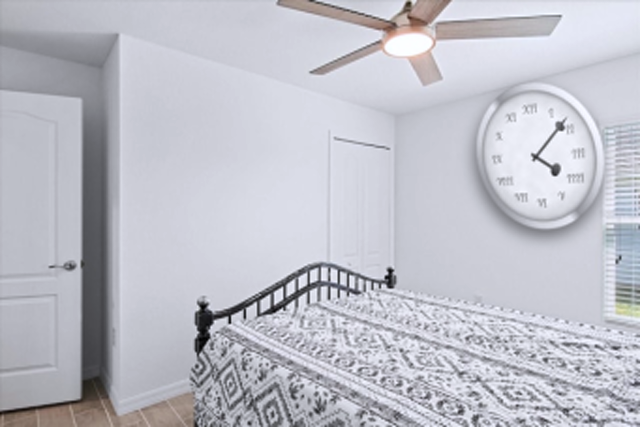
4:08
